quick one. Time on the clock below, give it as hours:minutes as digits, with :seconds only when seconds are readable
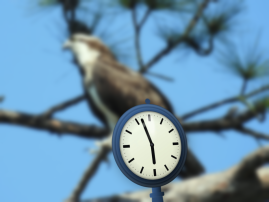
5:57
